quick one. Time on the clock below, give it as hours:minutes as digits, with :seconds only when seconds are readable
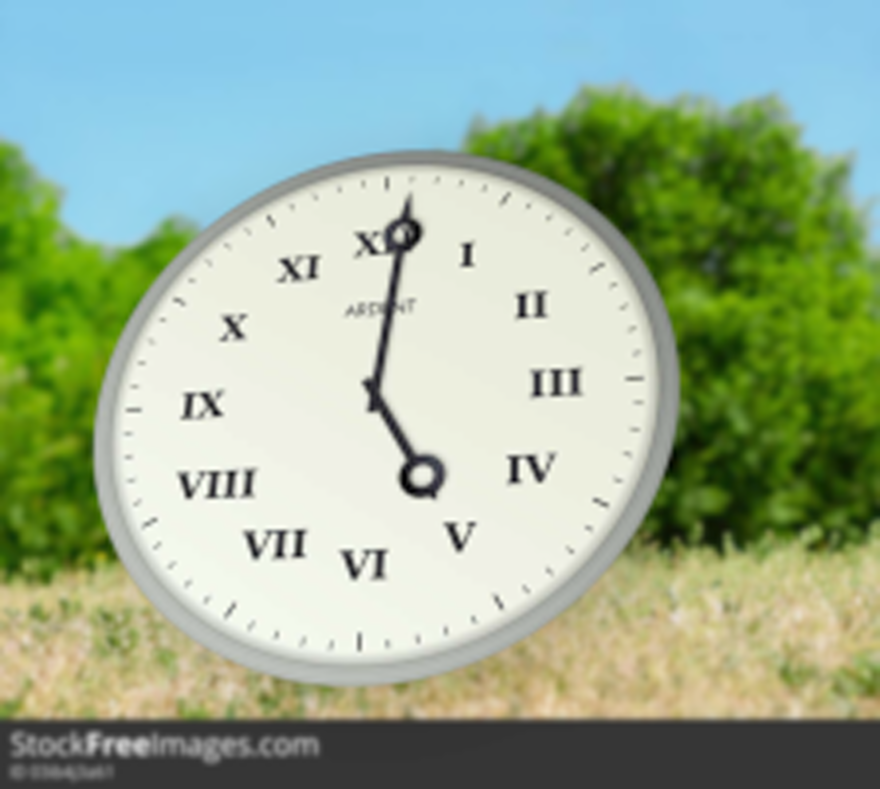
5:01
